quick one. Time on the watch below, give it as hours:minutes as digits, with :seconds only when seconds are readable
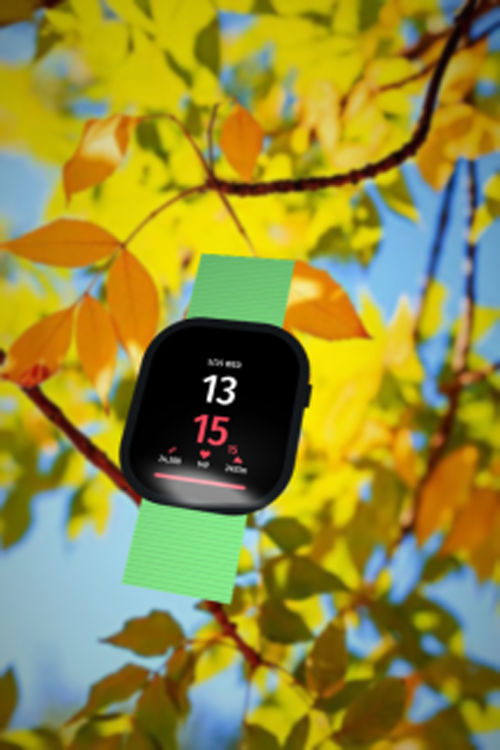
13:15
